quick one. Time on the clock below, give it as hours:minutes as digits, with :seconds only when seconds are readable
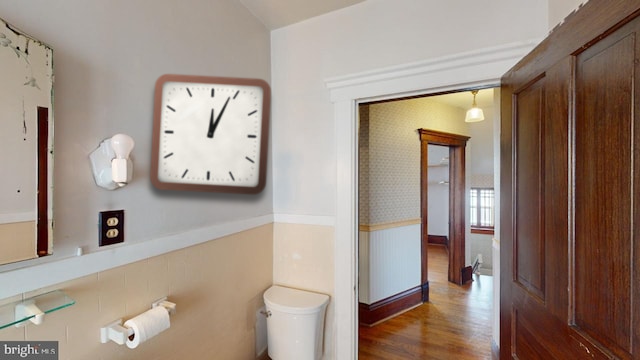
12:04
